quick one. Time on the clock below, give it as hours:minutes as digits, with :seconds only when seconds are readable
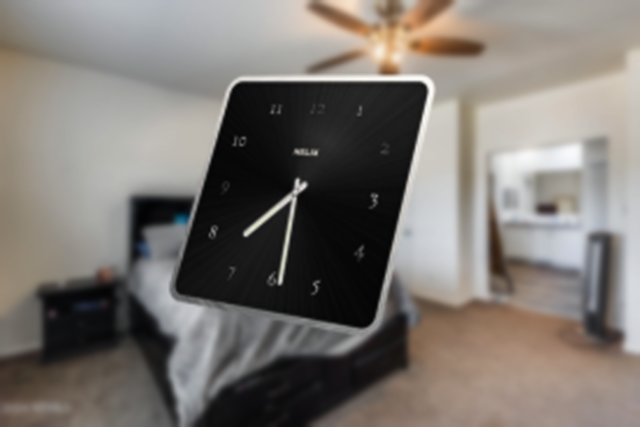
7:29
